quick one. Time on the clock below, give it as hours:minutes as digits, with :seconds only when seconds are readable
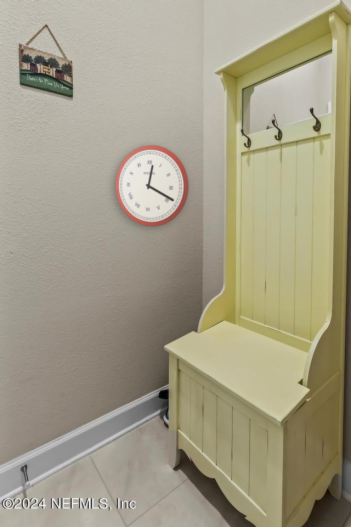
12:19
